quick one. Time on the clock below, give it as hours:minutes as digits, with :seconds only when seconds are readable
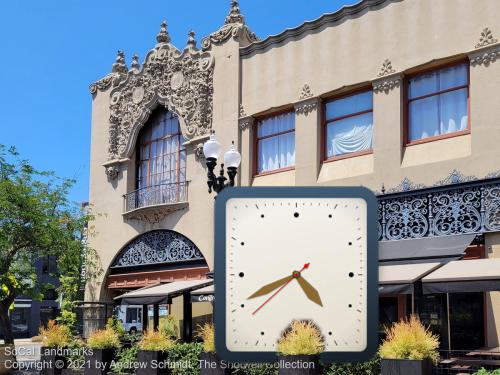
4:40:38
